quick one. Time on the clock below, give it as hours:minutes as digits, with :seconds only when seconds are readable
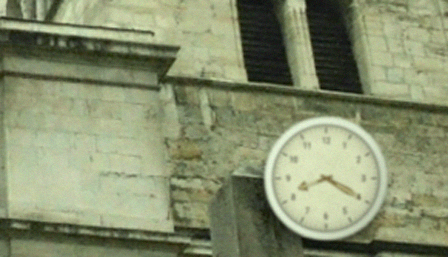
8:20
